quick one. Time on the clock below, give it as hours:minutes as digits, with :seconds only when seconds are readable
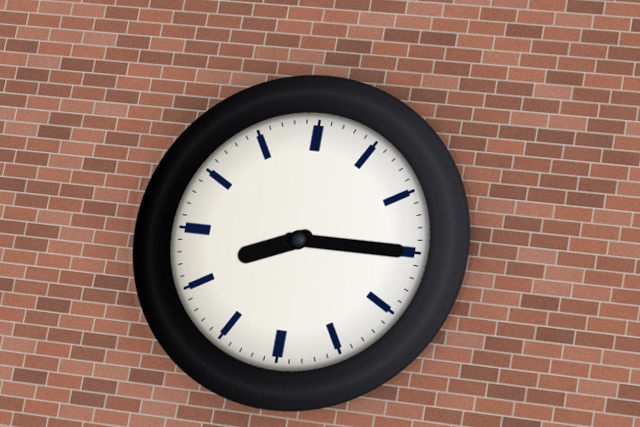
8:15
